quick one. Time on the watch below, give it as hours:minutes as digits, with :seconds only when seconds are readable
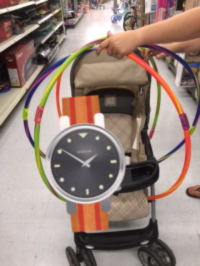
1:51
